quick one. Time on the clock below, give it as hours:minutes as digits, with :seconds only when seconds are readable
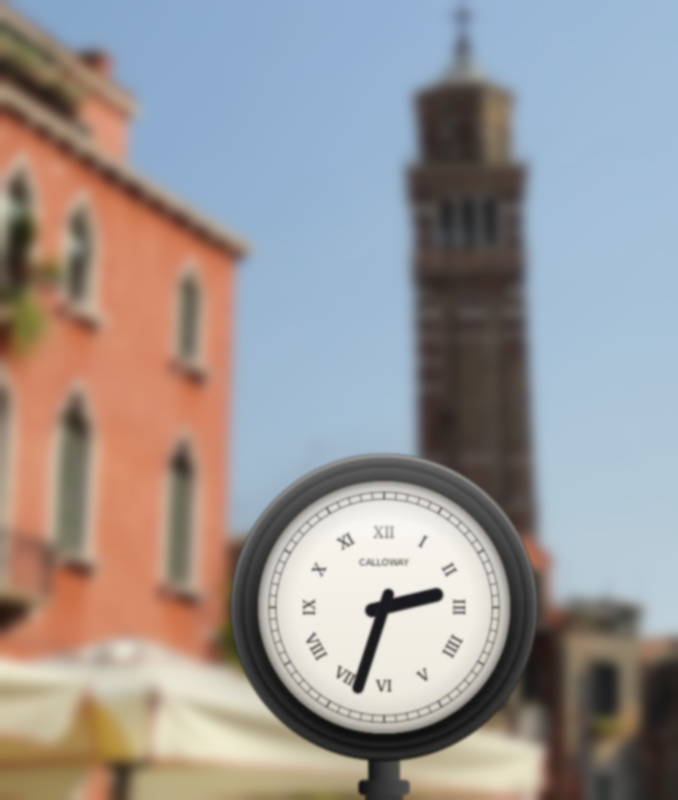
2:33
